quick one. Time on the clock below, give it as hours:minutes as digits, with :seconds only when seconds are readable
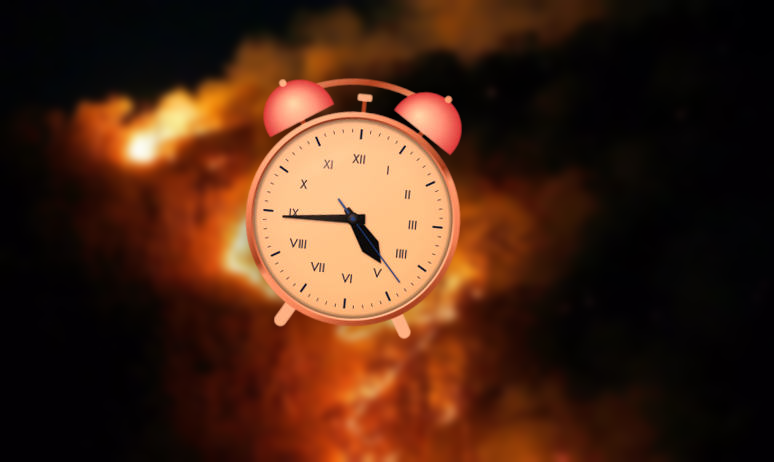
4:44:23
